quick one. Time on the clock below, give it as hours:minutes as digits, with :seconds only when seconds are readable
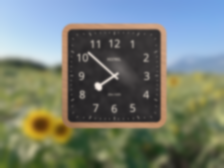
7:52
